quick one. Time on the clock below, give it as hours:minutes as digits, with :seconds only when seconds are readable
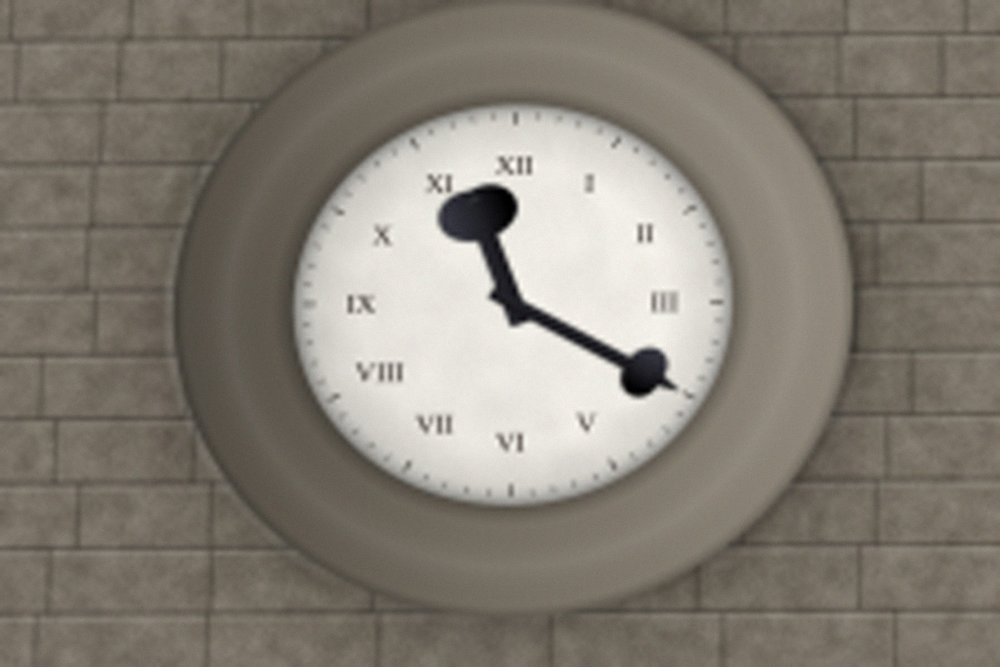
11:20
